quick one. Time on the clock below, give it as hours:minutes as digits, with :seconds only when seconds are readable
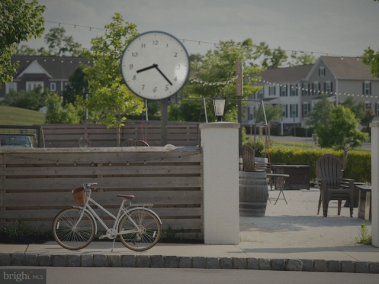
8:23
